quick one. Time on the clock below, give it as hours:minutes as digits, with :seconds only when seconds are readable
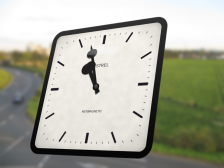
10:57
